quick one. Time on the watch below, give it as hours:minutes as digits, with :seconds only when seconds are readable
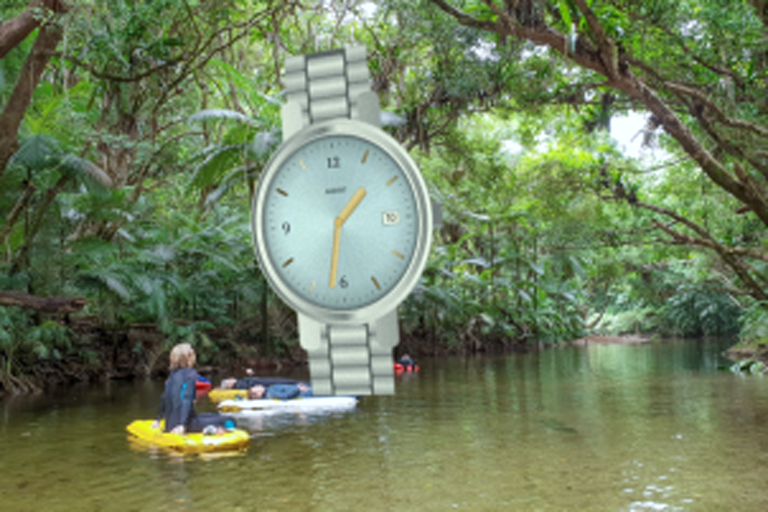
1:32
